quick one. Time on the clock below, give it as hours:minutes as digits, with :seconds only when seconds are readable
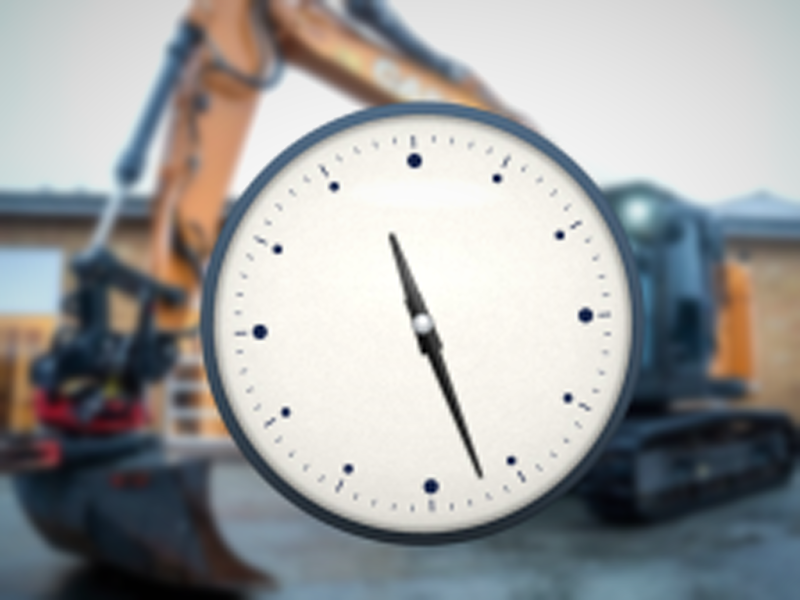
11:27
